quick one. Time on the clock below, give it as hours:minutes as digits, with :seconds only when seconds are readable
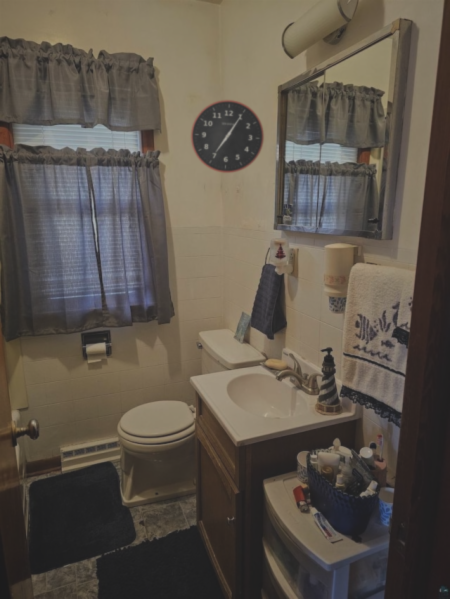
7:05
